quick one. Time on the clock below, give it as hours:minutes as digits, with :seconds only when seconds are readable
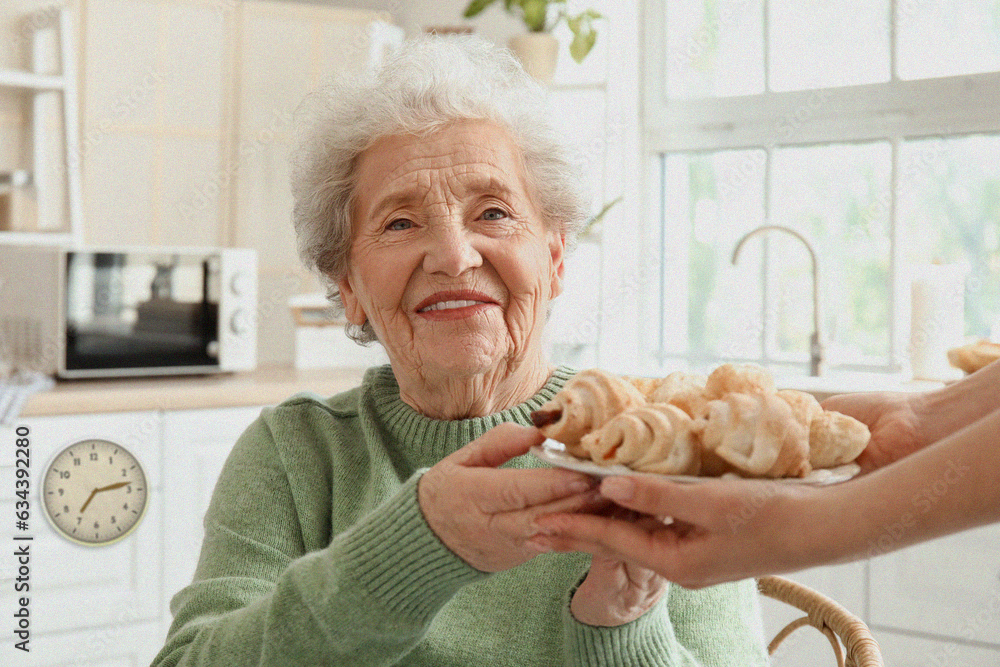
7:13
